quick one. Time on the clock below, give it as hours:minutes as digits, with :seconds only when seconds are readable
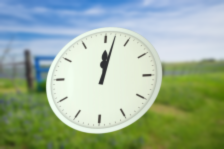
12:02
